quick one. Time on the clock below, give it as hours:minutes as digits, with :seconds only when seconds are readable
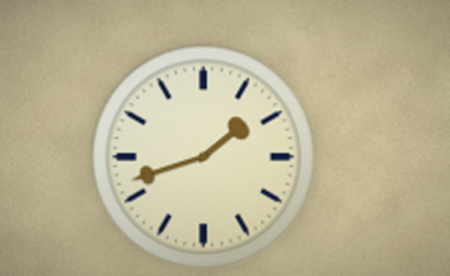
1:42
